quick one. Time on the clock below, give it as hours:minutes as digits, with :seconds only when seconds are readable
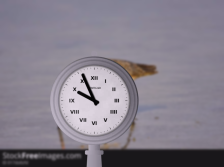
9:56
